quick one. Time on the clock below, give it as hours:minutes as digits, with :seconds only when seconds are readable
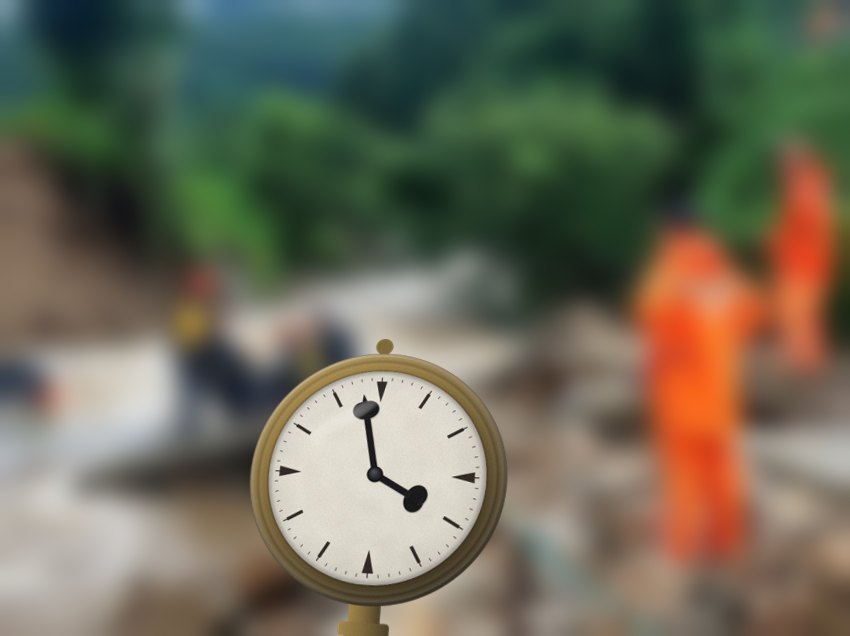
3:58
